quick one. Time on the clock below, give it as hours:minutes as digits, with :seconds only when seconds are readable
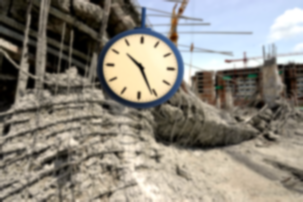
10:26
